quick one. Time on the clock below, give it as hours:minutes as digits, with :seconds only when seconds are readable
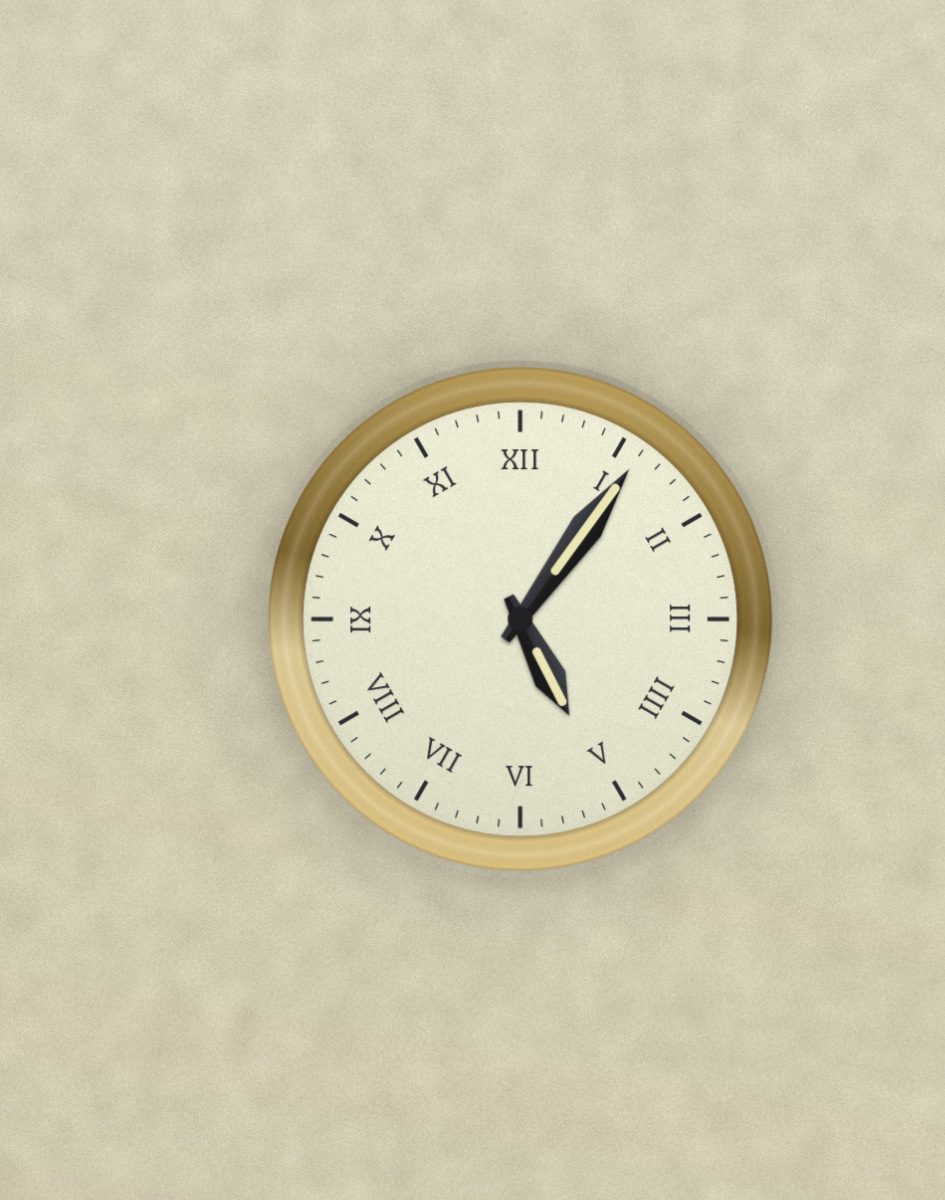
5:06
